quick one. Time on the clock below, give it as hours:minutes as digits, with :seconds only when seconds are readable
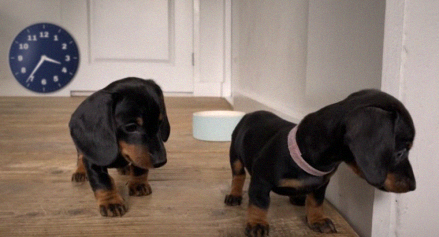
3:36
